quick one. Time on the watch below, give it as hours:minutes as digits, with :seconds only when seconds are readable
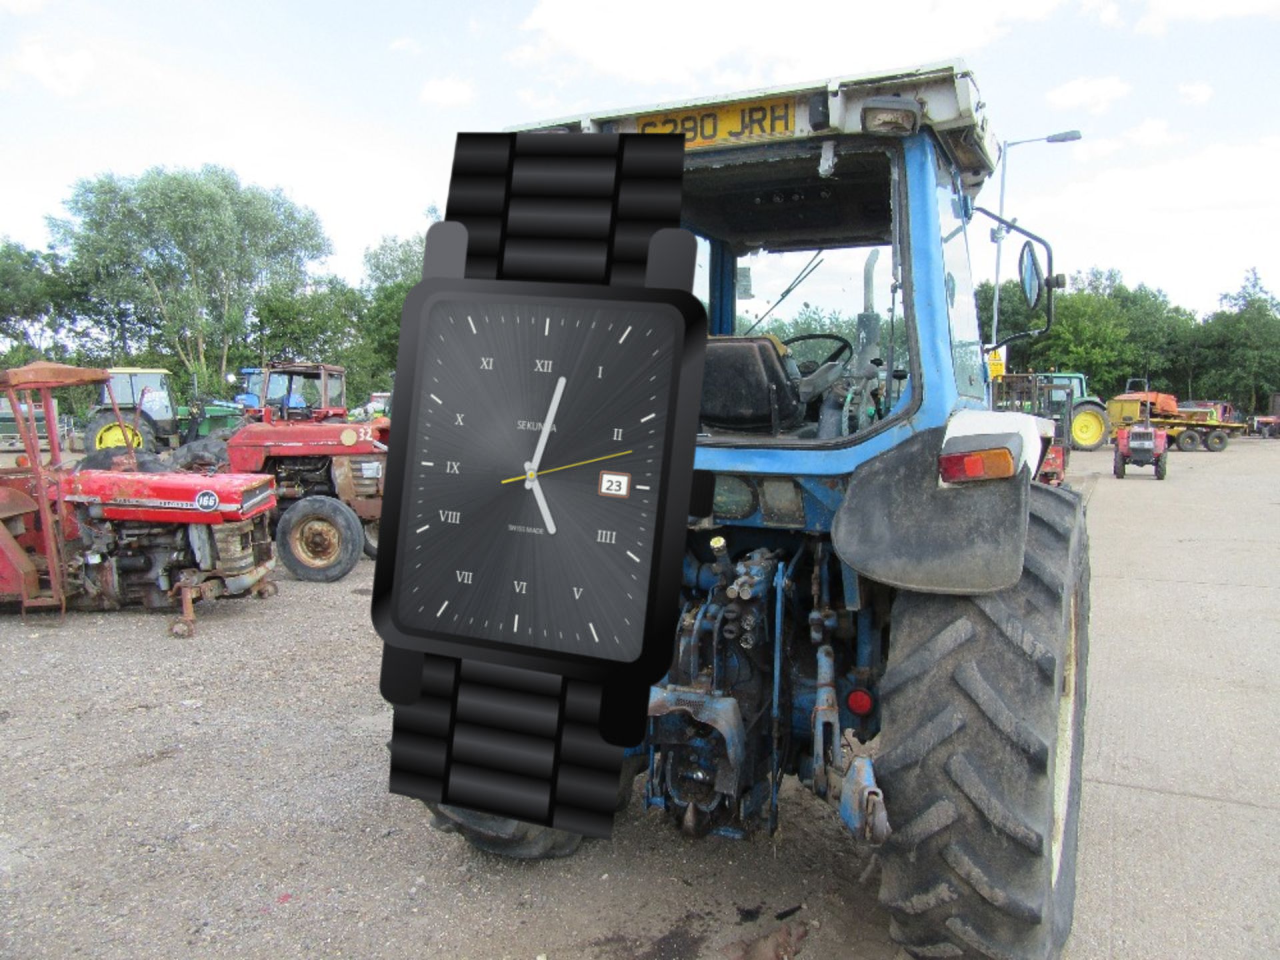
5:02:12
